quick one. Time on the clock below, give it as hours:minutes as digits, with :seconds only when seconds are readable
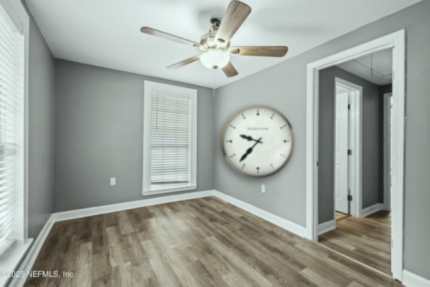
9:37
